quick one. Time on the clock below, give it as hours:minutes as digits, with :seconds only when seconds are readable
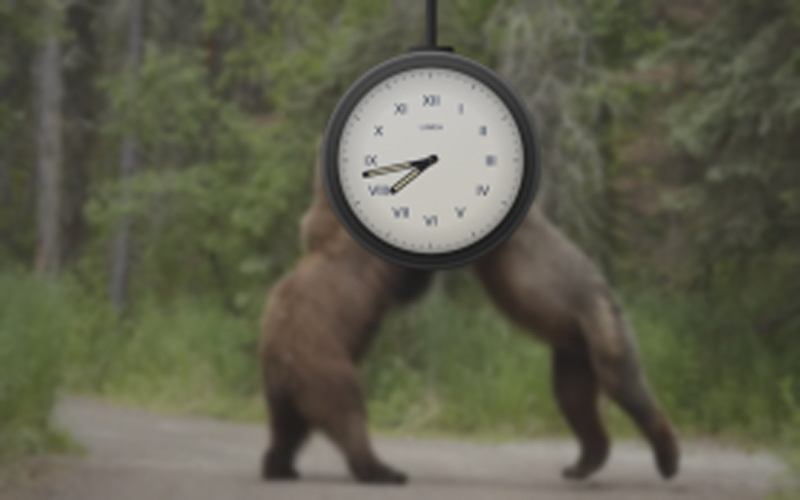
7:43
